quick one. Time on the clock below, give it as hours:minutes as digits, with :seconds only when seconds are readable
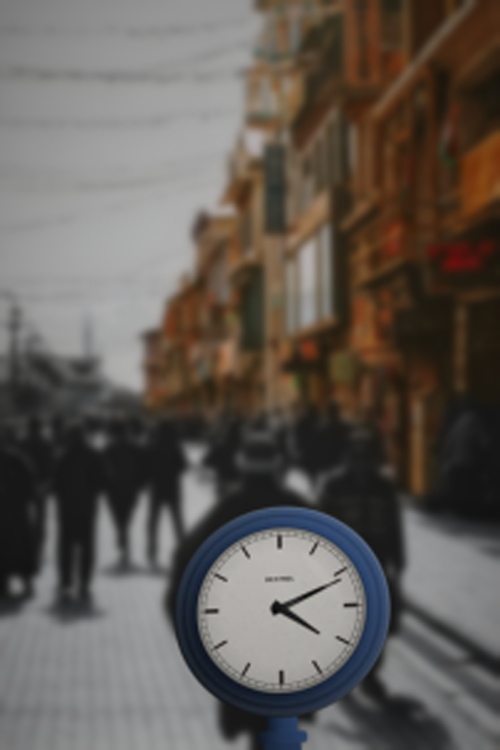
4:11
